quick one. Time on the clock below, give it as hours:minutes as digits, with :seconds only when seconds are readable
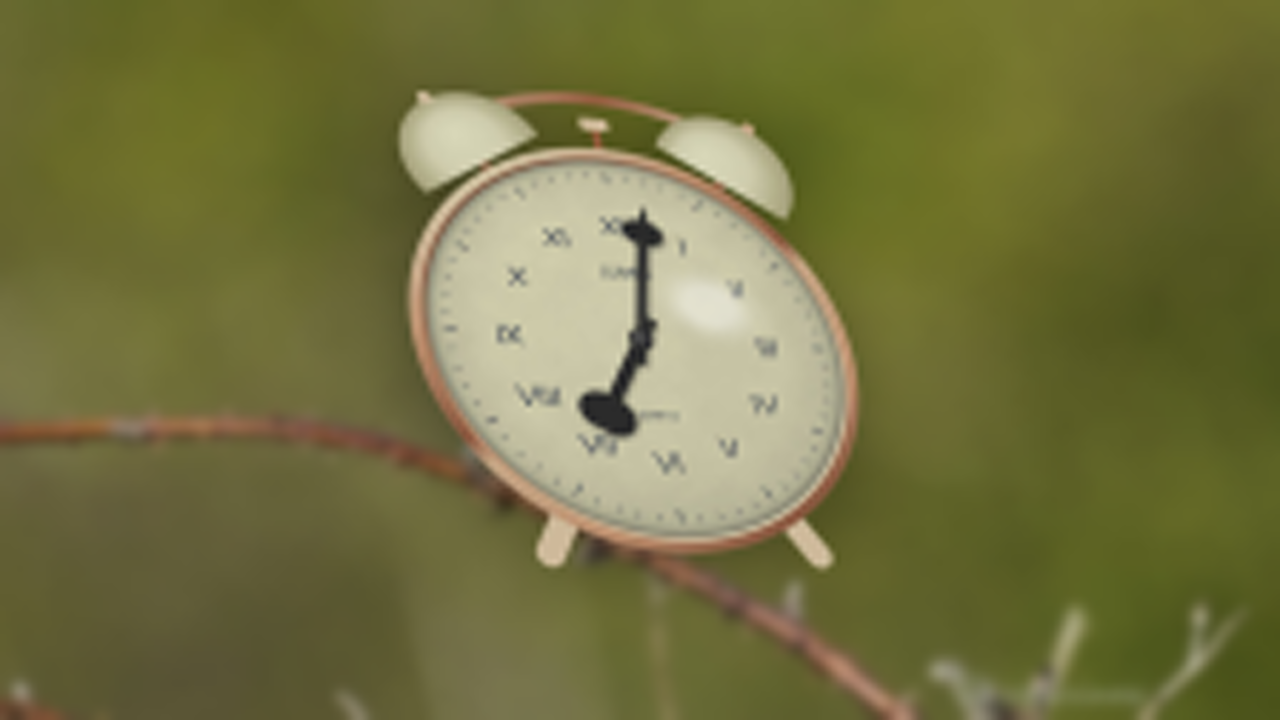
7:02
